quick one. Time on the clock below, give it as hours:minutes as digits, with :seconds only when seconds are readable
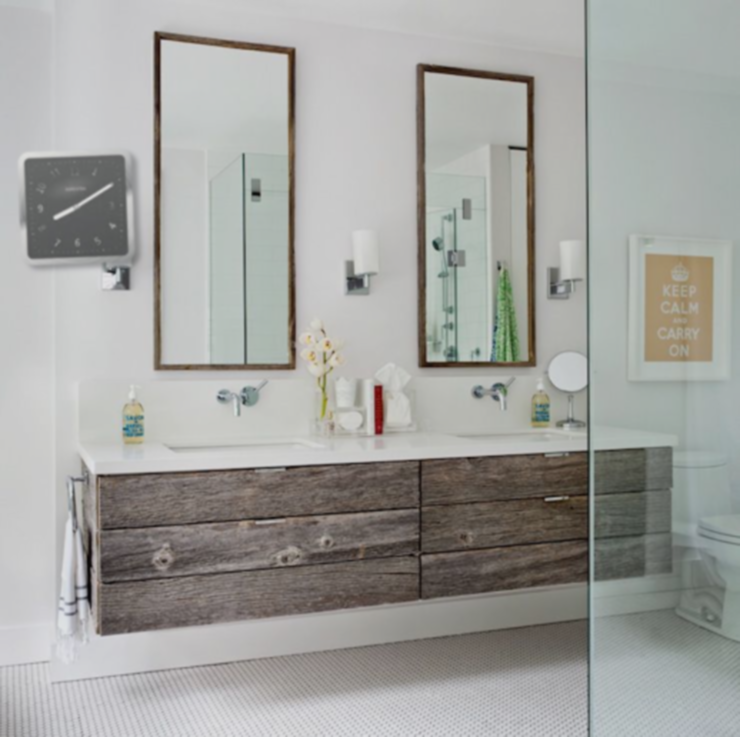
8:10
